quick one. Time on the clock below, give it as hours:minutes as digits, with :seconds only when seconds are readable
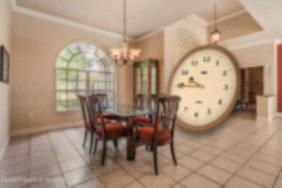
9:45
